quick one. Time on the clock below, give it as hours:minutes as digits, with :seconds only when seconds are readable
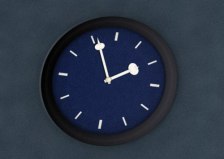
1:56
